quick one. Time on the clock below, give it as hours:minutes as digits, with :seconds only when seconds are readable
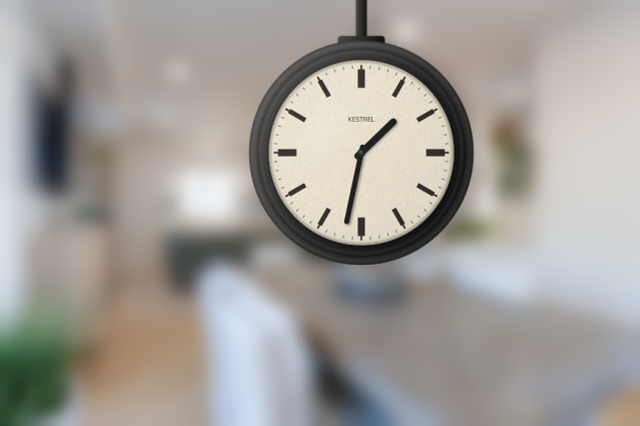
1:32
